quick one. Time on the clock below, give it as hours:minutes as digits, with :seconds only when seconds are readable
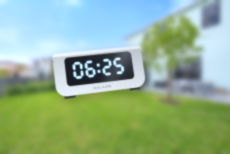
6:25
